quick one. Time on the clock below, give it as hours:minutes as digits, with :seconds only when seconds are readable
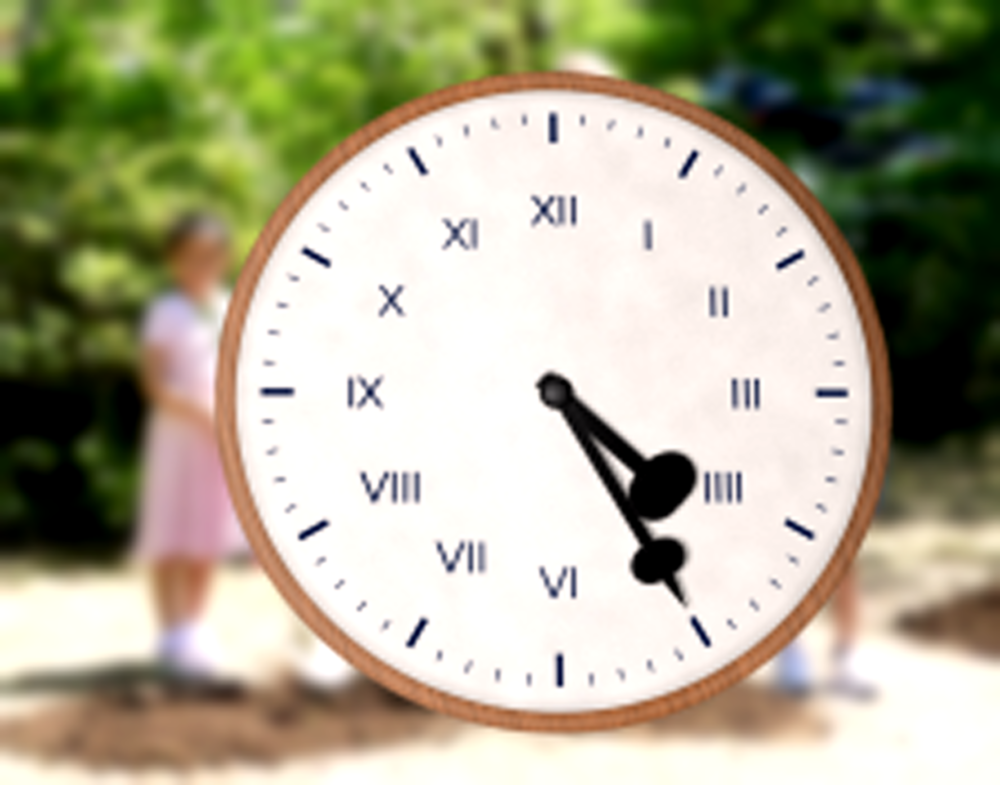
4:25
